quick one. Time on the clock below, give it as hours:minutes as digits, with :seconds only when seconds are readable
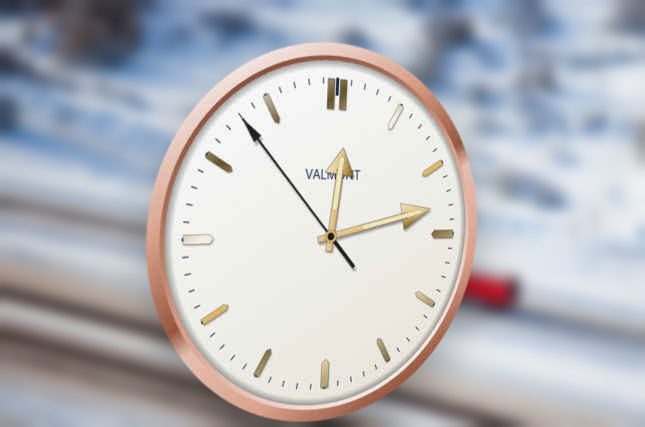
12:12:53
